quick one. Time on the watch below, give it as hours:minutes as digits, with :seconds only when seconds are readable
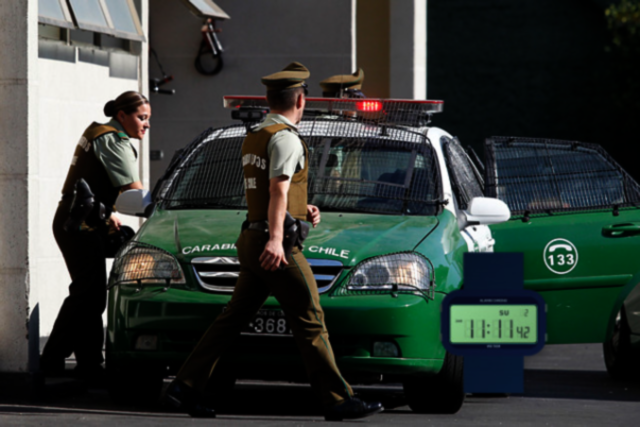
11:11:42
